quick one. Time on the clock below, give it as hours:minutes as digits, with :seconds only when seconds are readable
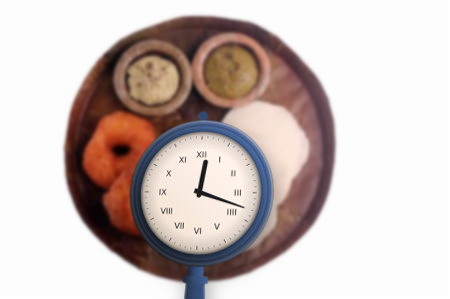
12:18
